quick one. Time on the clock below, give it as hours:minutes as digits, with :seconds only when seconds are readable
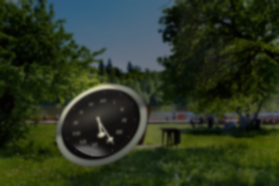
5:24
